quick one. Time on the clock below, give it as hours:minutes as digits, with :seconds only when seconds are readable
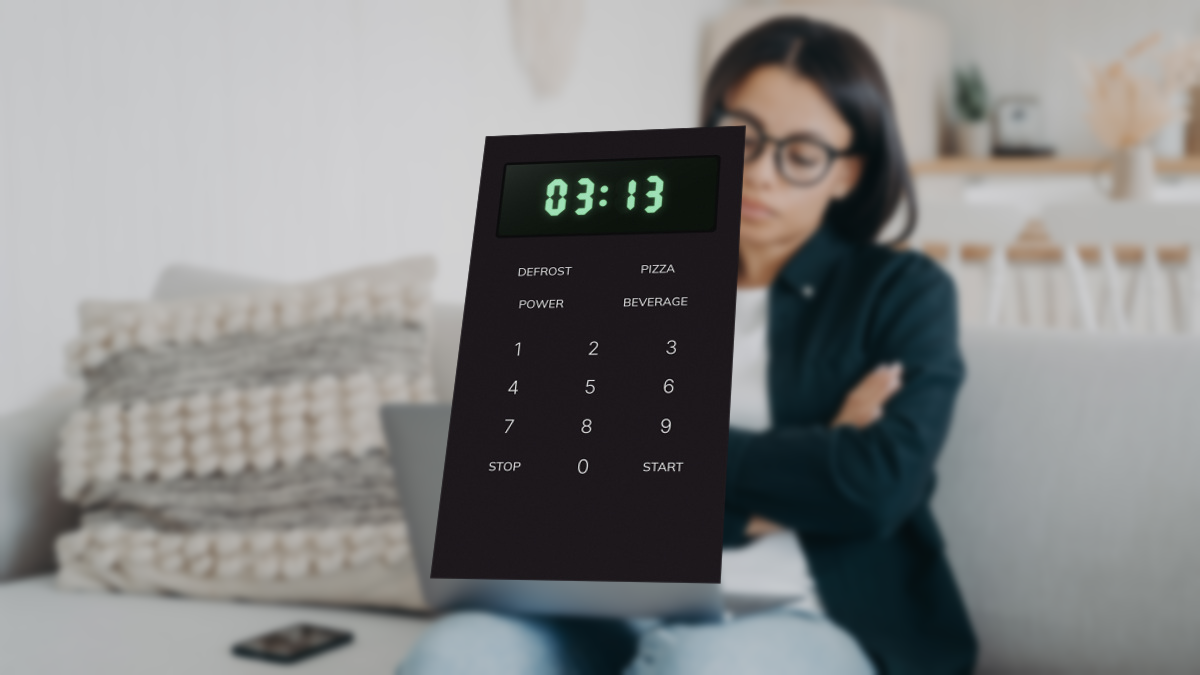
3:13
